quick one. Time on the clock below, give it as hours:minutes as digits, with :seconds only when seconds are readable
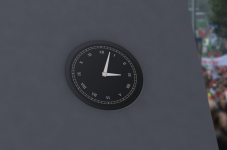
3:03
